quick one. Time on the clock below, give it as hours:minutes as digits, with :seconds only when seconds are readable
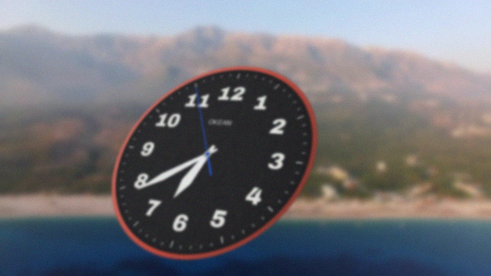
6:38:55
